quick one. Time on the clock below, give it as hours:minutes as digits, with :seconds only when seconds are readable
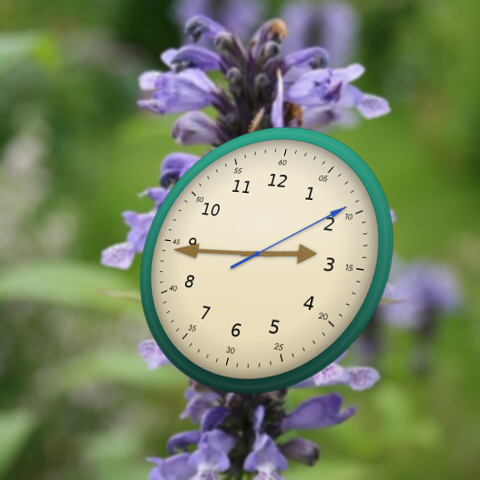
2:44:09
